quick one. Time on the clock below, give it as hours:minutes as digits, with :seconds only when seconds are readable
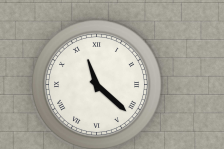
11:22
